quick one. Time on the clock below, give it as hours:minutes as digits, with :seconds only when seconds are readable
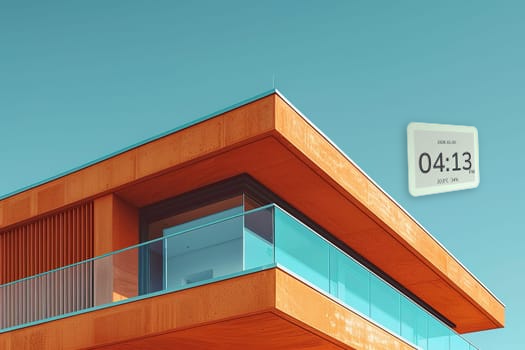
4:13
